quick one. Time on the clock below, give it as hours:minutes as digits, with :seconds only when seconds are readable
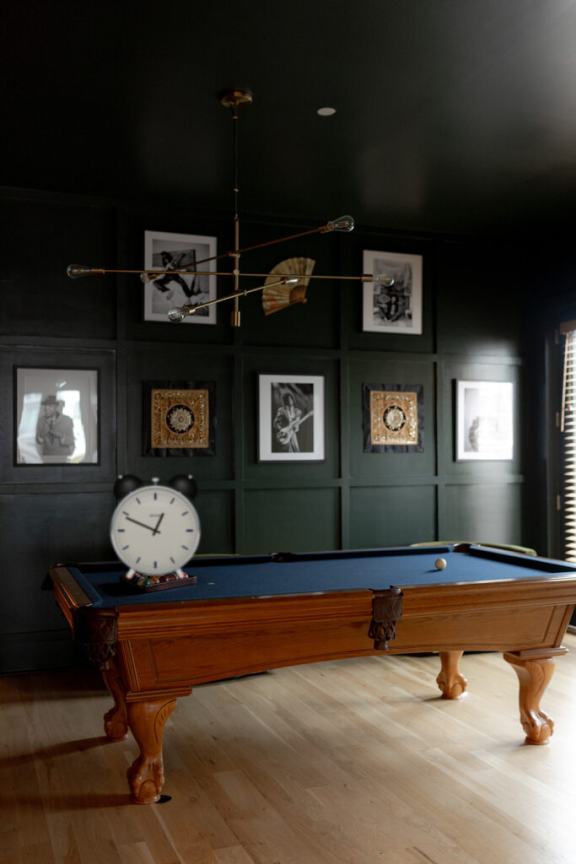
12:49
